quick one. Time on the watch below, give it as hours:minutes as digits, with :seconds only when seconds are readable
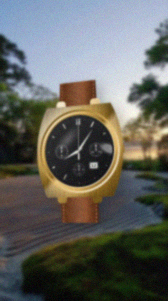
8:06
